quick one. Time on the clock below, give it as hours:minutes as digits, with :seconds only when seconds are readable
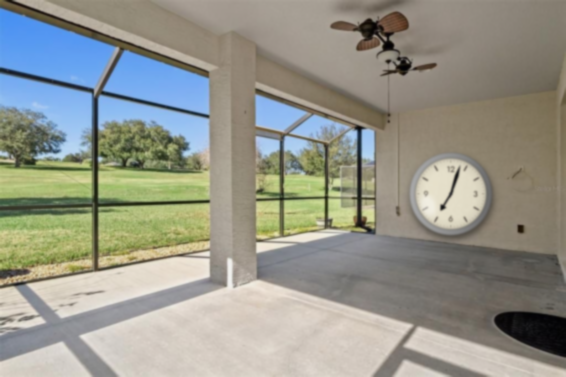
7:03
